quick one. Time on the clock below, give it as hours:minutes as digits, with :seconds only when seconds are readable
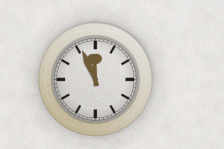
11:56
